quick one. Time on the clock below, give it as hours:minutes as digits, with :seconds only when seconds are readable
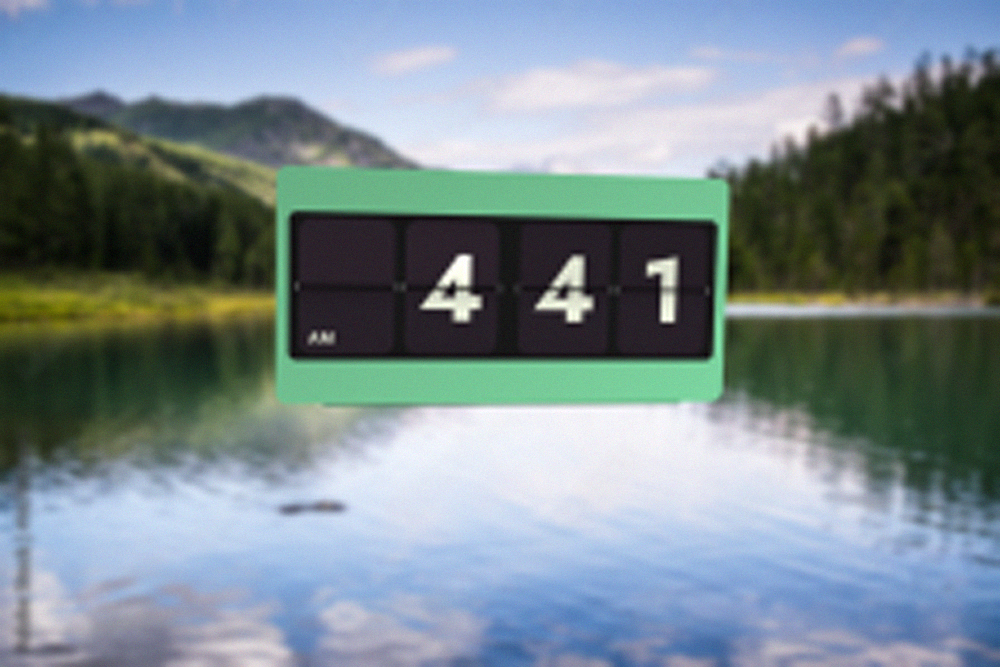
4:41
